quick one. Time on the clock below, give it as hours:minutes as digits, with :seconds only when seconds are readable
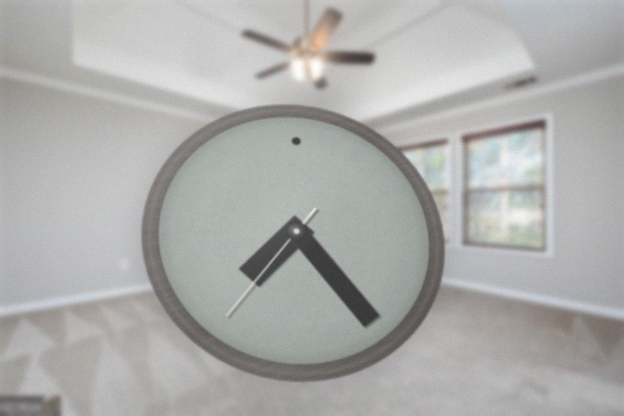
7:23:36
